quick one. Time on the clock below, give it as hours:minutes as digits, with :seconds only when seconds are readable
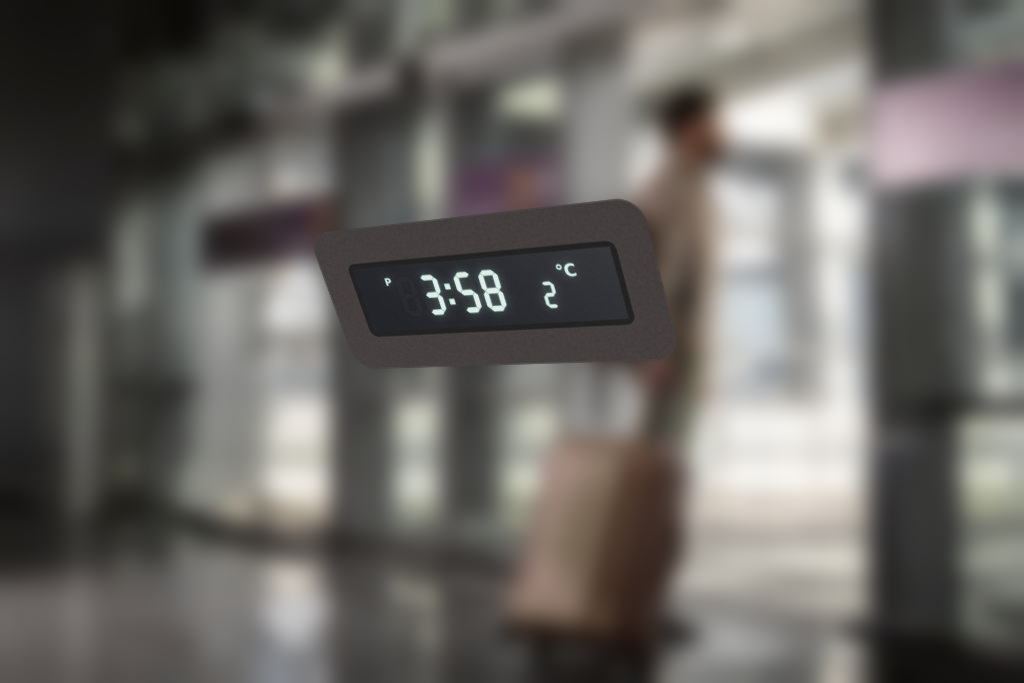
3:58
